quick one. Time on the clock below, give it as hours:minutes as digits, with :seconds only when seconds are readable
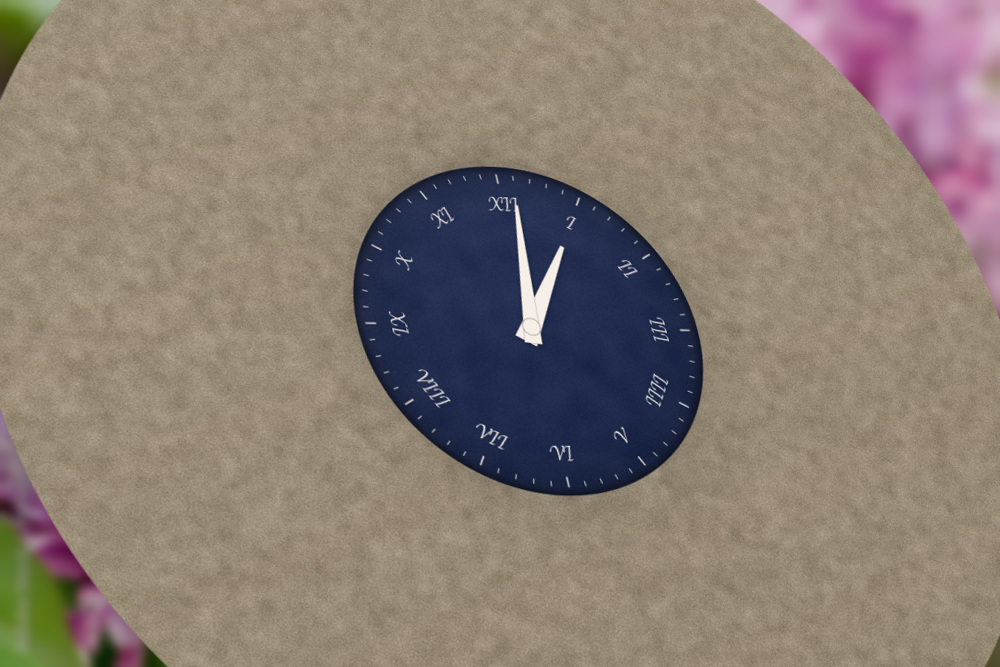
1:01
